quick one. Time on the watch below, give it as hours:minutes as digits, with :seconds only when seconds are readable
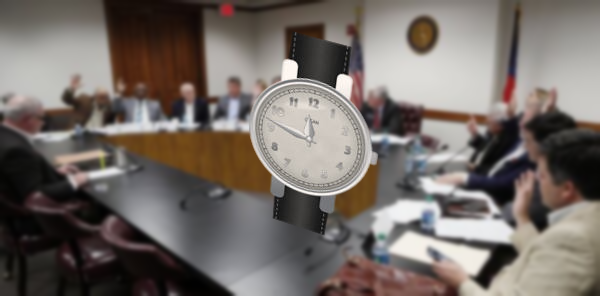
11:47
